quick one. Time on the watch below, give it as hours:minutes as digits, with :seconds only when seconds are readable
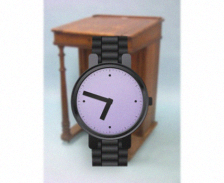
6:48
